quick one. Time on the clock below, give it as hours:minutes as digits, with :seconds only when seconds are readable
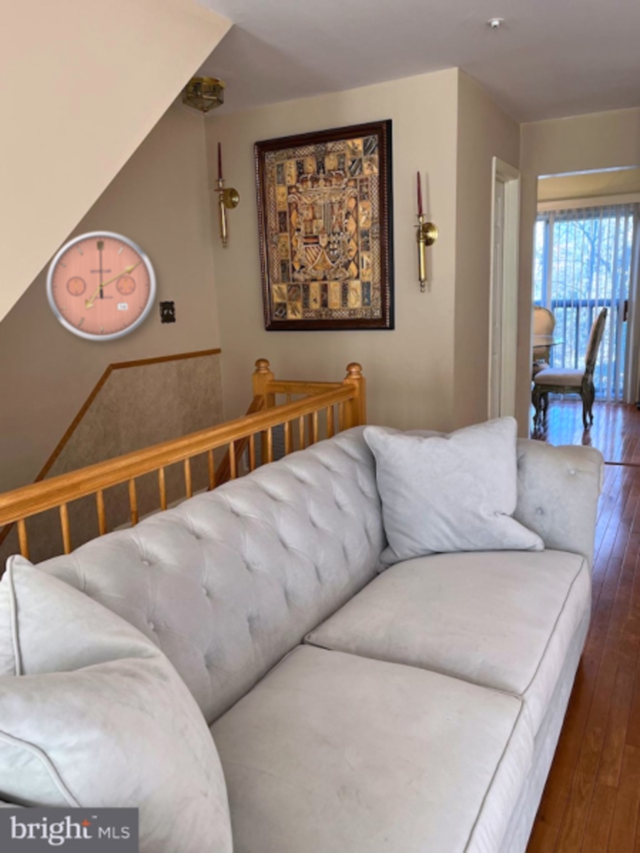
7:10
